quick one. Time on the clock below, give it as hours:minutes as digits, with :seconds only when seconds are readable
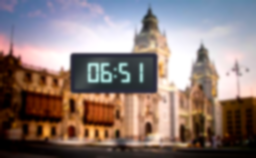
6:51
